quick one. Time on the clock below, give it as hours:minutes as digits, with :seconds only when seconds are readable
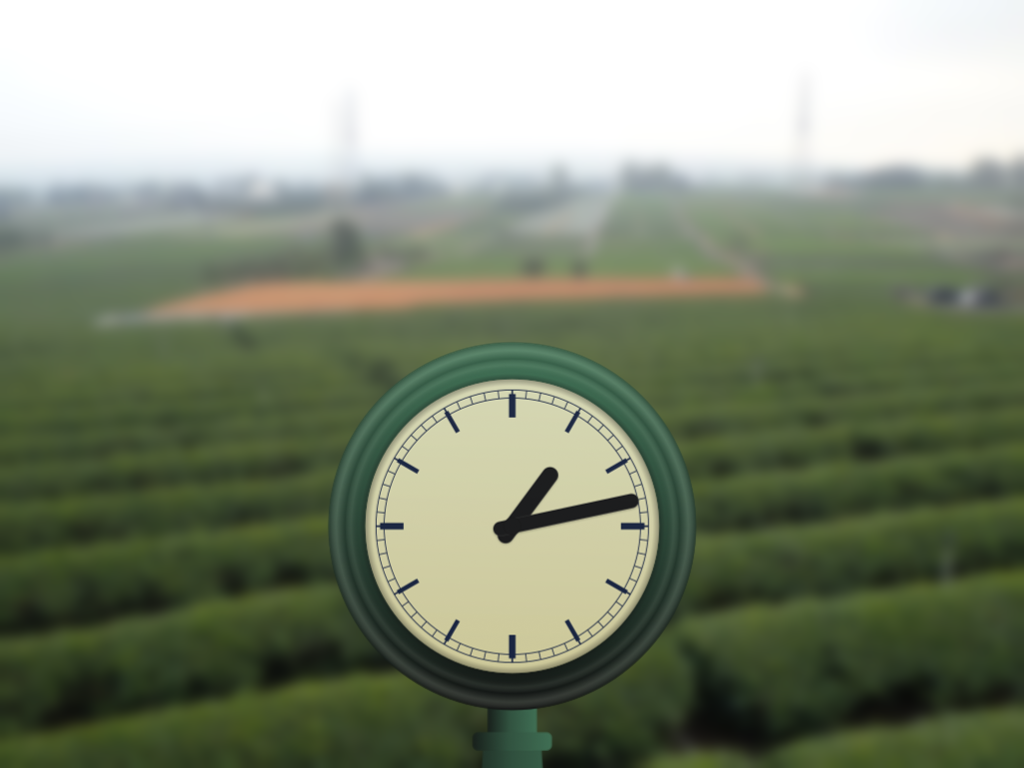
1:13
